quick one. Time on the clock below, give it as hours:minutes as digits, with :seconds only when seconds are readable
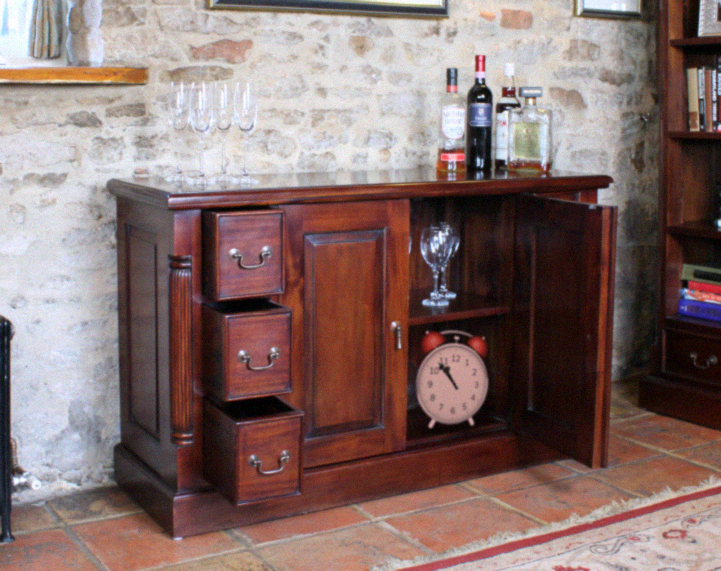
10:53
